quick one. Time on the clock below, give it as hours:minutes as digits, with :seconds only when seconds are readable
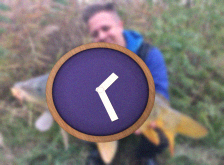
1:26
